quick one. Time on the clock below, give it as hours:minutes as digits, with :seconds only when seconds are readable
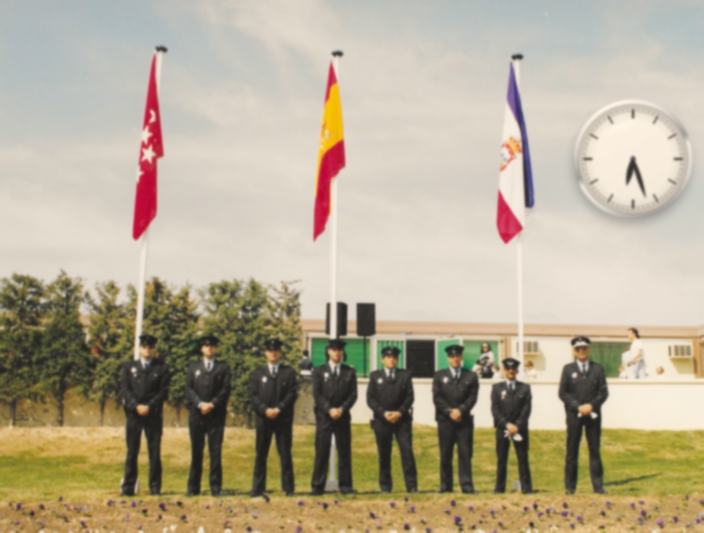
6:27
